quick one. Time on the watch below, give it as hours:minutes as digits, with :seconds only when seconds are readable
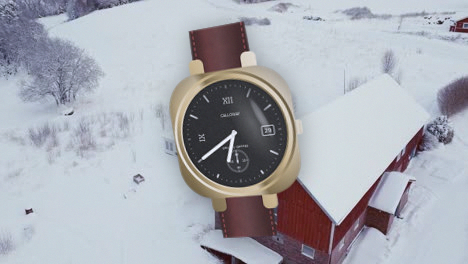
6:40
